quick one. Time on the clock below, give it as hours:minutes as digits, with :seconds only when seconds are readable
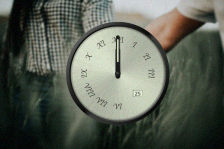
12:00
